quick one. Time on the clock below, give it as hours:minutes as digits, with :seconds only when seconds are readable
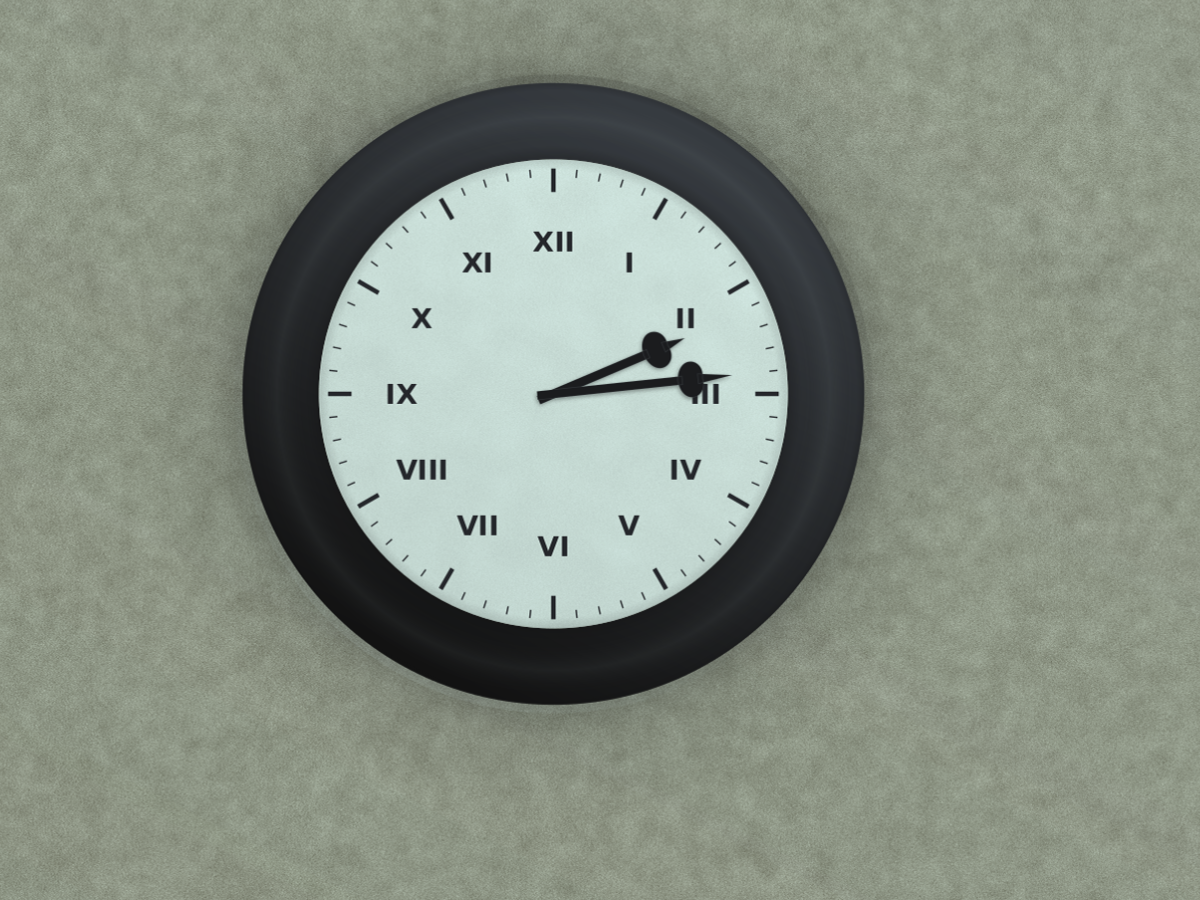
2:14
